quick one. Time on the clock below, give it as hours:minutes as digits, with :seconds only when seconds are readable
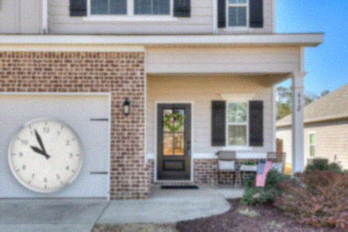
9:56
